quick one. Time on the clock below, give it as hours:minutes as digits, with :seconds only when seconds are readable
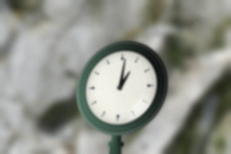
1:01
